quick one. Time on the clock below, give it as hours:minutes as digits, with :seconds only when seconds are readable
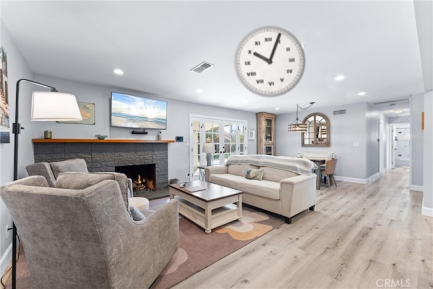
10:04
